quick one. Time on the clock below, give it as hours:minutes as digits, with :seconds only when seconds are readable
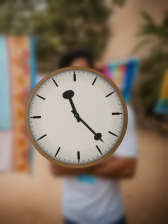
11:23
